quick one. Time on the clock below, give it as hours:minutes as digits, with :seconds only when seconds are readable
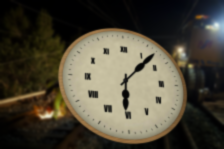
6:07
